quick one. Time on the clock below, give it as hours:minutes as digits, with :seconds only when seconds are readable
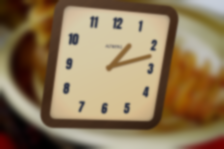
1:12
